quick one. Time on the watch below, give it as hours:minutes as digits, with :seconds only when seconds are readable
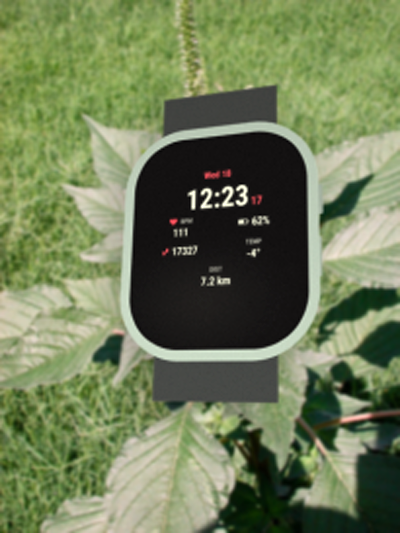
12:23
